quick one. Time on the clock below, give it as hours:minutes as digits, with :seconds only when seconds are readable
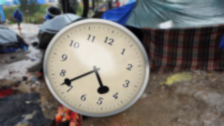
4:37
